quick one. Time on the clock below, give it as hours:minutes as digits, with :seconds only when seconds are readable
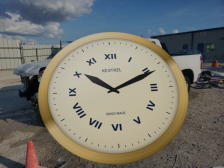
10:11
